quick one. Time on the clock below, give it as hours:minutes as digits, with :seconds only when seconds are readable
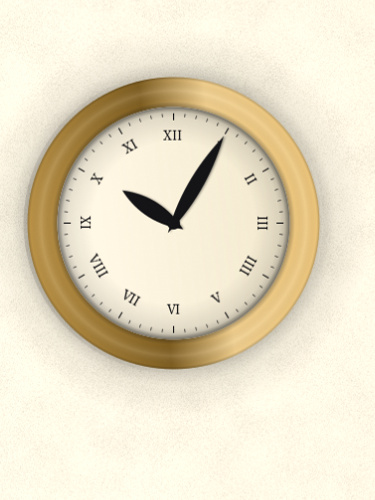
10:05
